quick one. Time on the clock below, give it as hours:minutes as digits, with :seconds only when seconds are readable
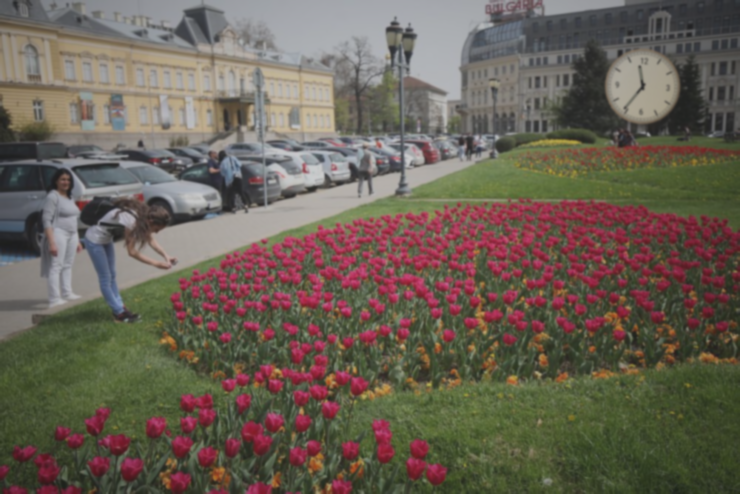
11:36
